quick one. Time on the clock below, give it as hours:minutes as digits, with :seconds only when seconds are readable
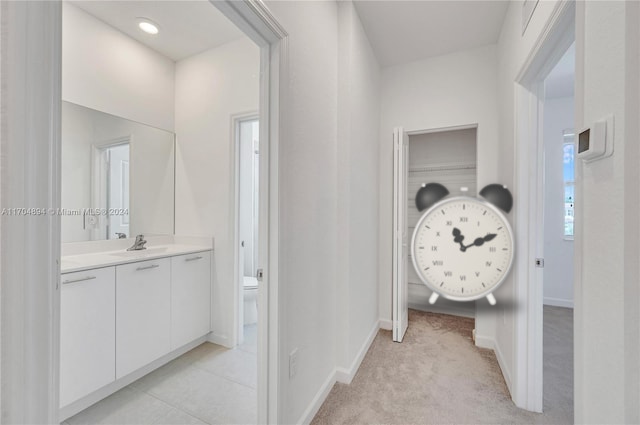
11:11
